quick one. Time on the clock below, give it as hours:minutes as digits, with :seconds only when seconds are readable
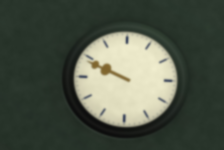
9:49
